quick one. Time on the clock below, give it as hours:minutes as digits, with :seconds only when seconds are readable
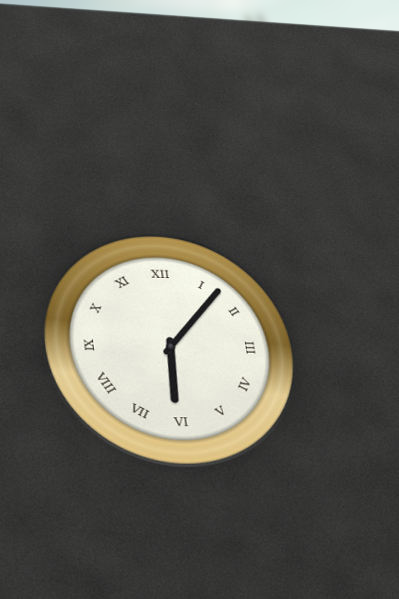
6:07
